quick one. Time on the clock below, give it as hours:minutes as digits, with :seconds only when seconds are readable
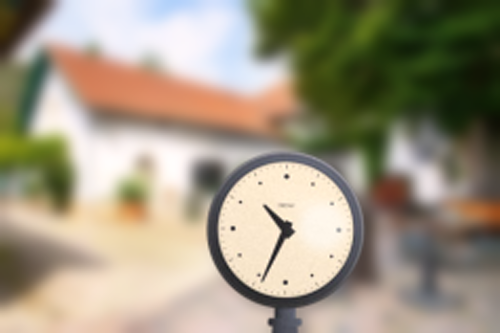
10:34
